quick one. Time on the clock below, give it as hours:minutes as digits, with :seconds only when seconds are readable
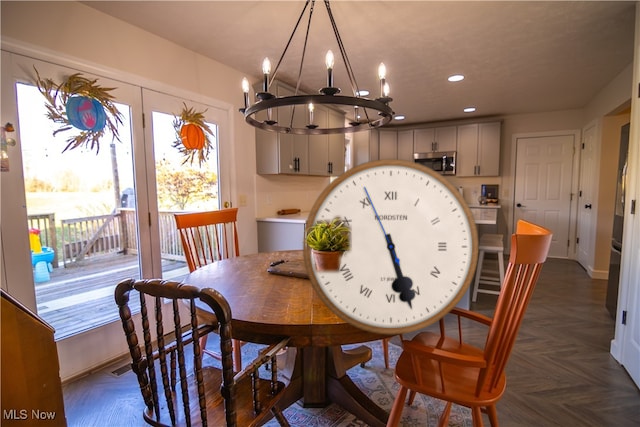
5:26:56
